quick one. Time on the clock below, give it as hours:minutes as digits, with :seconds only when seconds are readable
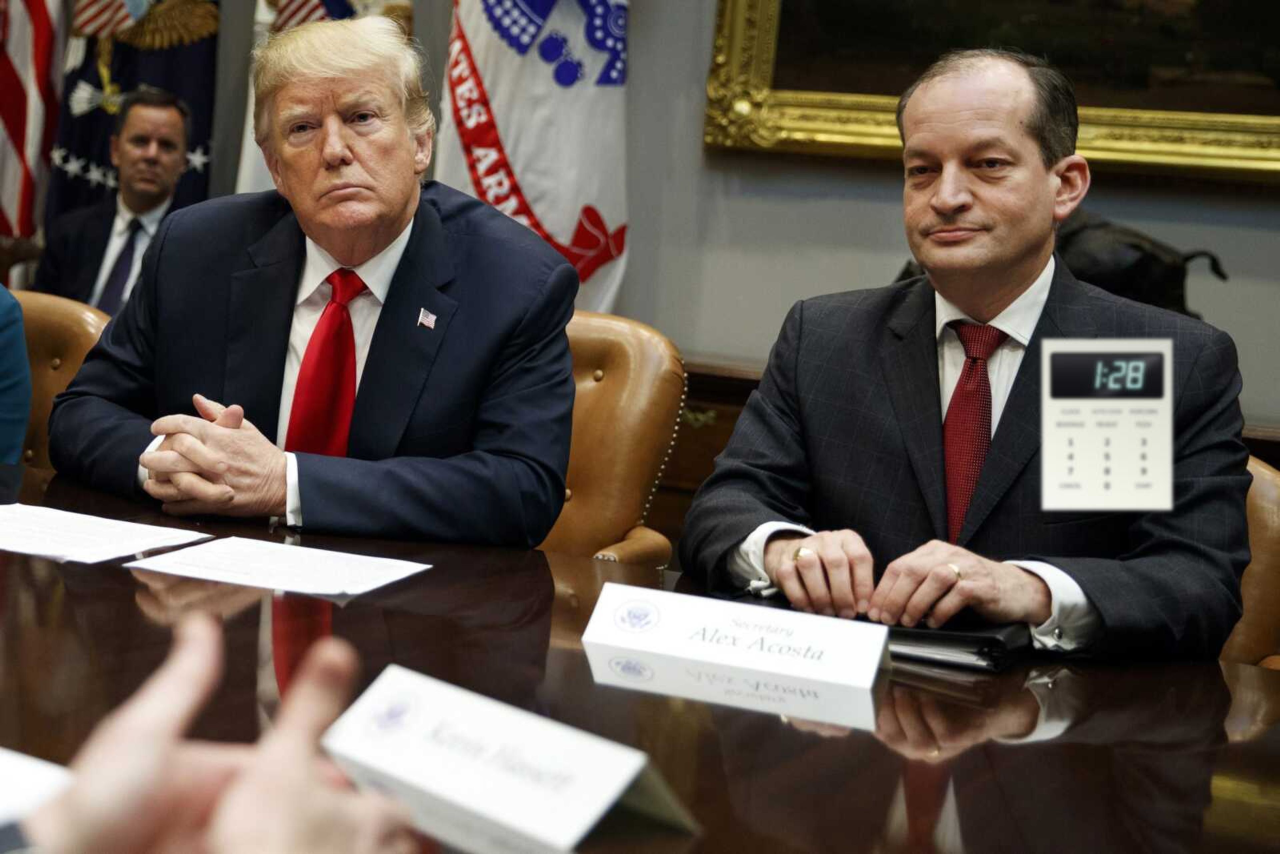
1:28
